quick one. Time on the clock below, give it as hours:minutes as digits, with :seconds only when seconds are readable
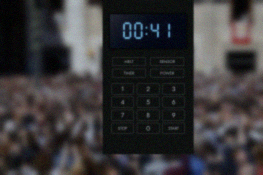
0:41
